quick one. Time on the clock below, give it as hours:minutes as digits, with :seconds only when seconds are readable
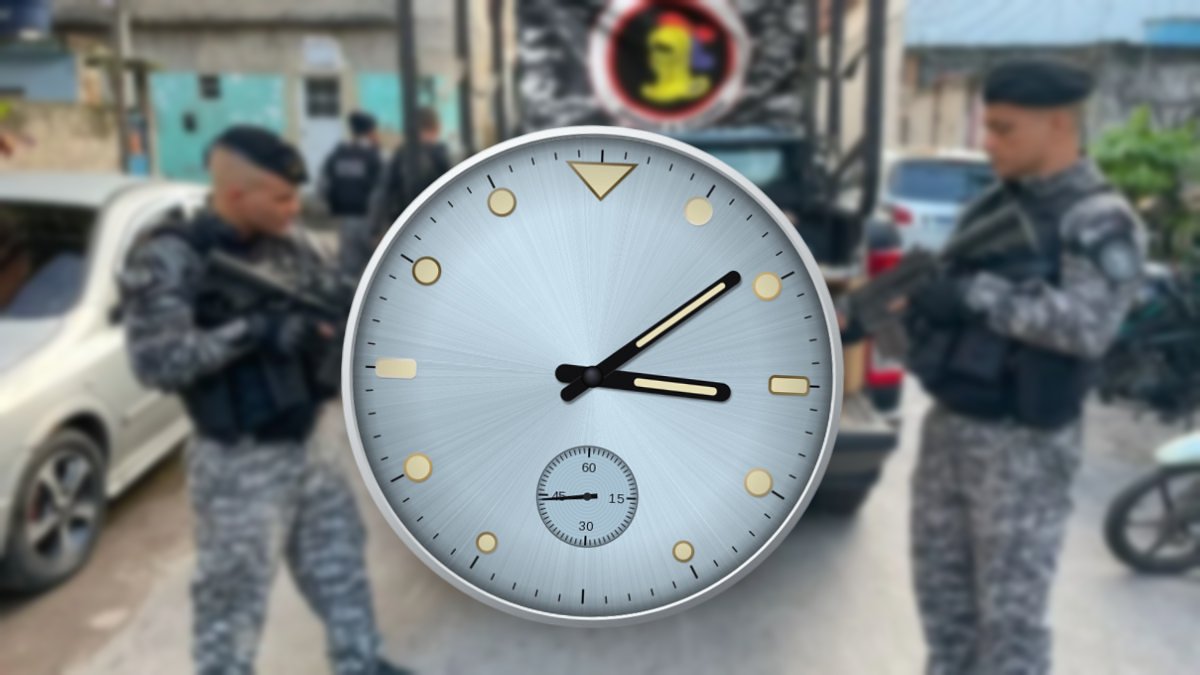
3:08:44
